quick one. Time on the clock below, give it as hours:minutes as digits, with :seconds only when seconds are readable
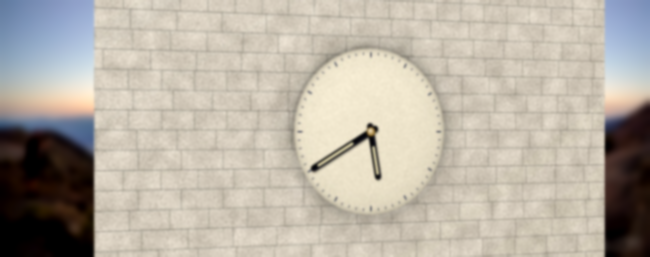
5:40
